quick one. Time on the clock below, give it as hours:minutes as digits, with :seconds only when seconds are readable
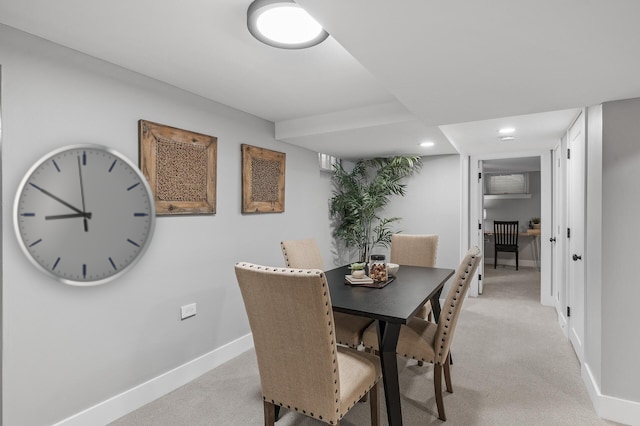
8:49:59
